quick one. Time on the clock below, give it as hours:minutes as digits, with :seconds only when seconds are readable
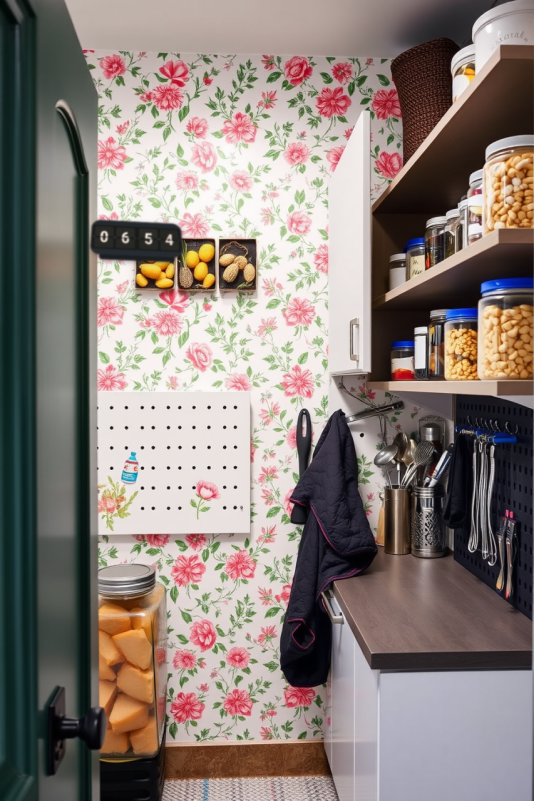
6:54
